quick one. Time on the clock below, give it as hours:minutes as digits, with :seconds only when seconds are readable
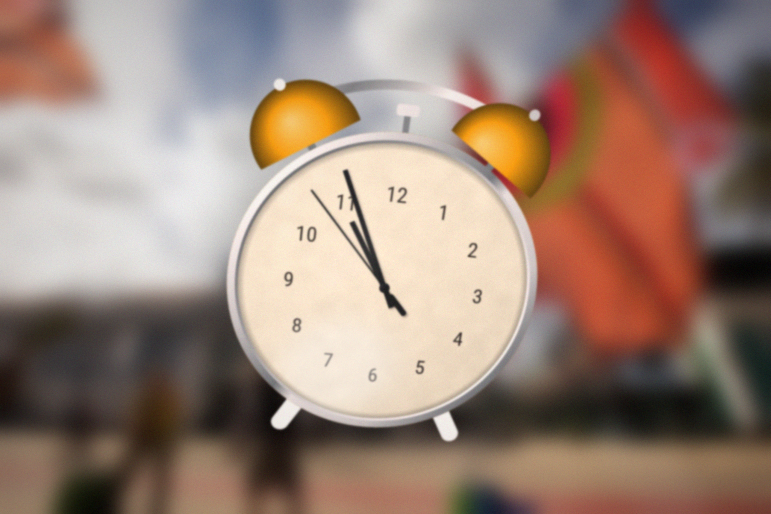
10:55:53
